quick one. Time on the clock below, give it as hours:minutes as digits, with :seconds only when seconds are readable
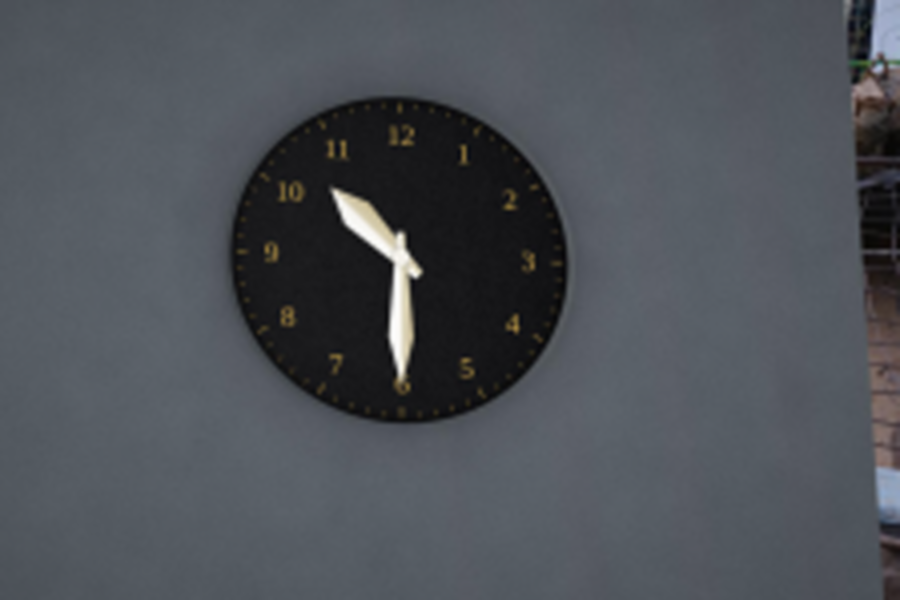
10:30
